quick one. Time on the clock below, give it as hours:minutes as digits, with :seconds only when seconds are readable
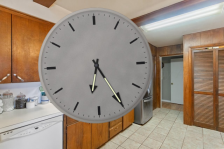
6:25
